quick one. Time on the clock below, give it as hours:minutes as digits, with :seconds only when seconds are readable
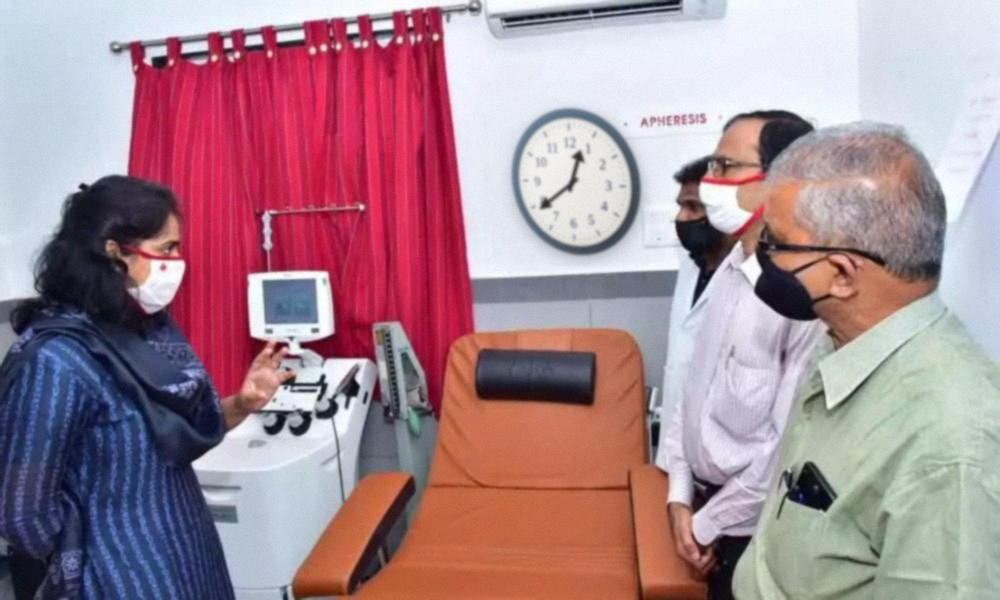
12:39
